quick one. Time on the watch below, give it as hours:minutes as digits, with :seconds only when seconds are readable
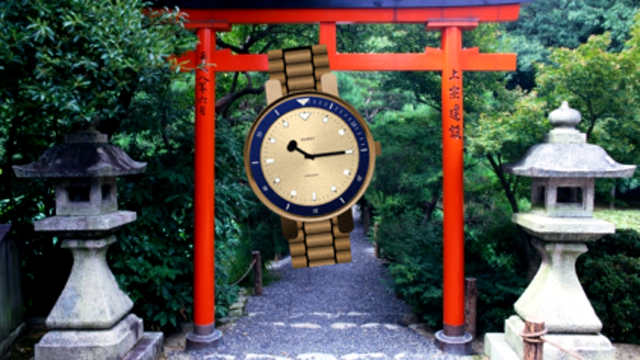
10:15
